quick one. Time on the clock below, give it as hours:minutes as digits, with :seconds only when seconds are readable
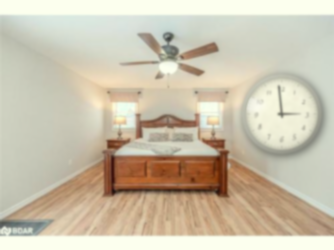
2:59
